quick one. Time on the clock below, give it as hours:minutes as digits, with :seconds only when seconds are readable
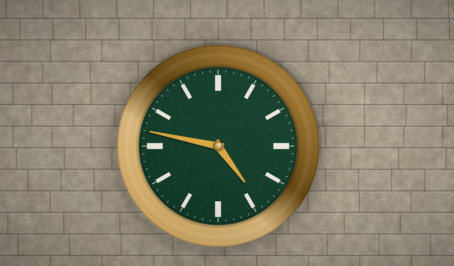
4:47
